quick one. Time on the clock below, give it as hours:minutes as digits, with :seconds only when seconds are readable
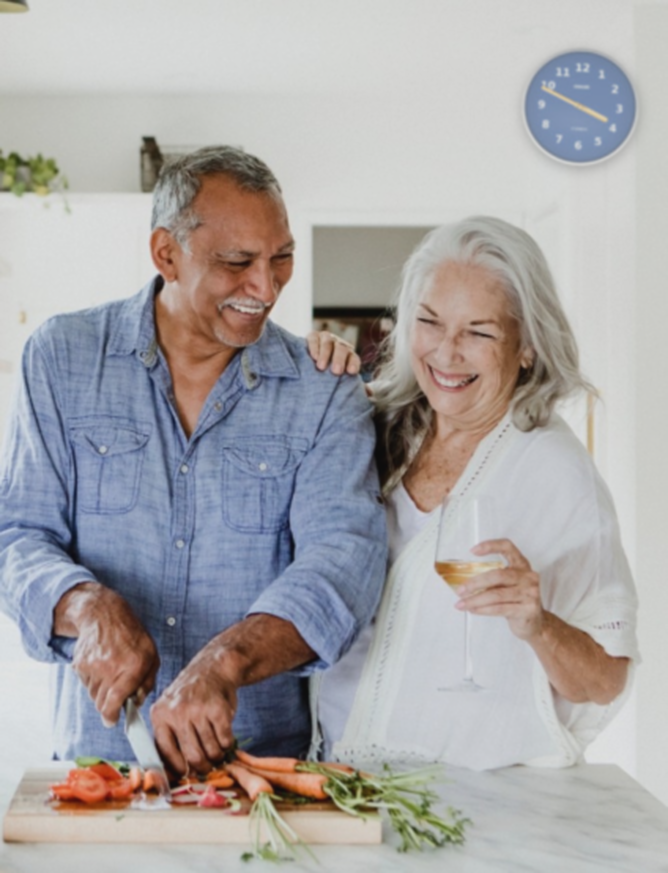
3:49
